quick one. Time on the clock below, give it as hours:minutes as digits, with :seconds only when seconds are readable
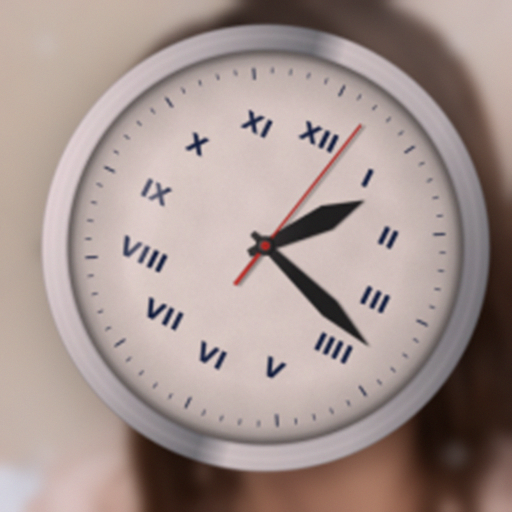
1:18:02
